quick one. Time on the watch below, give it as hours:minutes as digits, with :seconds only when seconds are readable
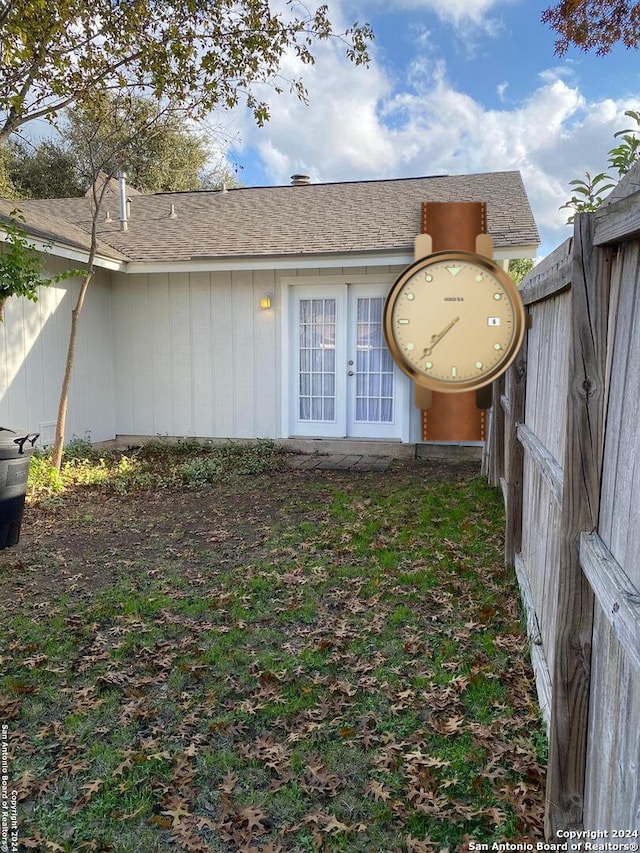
7:37
